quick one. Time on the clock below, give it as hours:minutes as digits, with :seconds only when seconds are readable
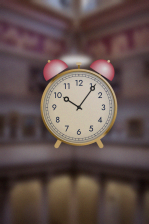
10:06
